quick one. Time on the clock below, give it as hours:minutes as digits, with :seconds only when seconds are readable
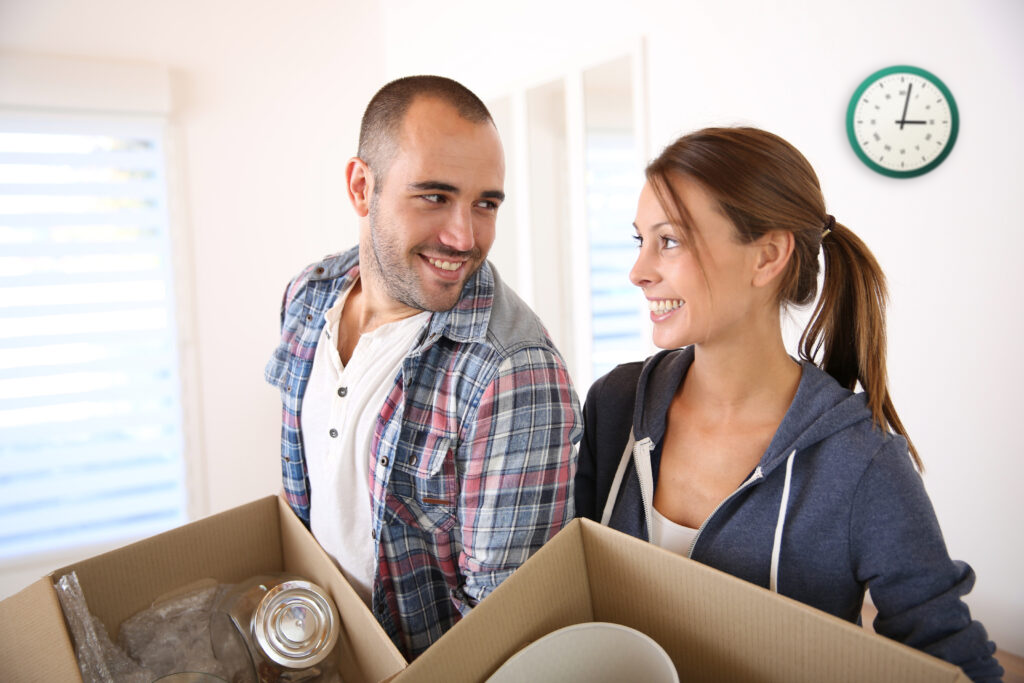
3:02
